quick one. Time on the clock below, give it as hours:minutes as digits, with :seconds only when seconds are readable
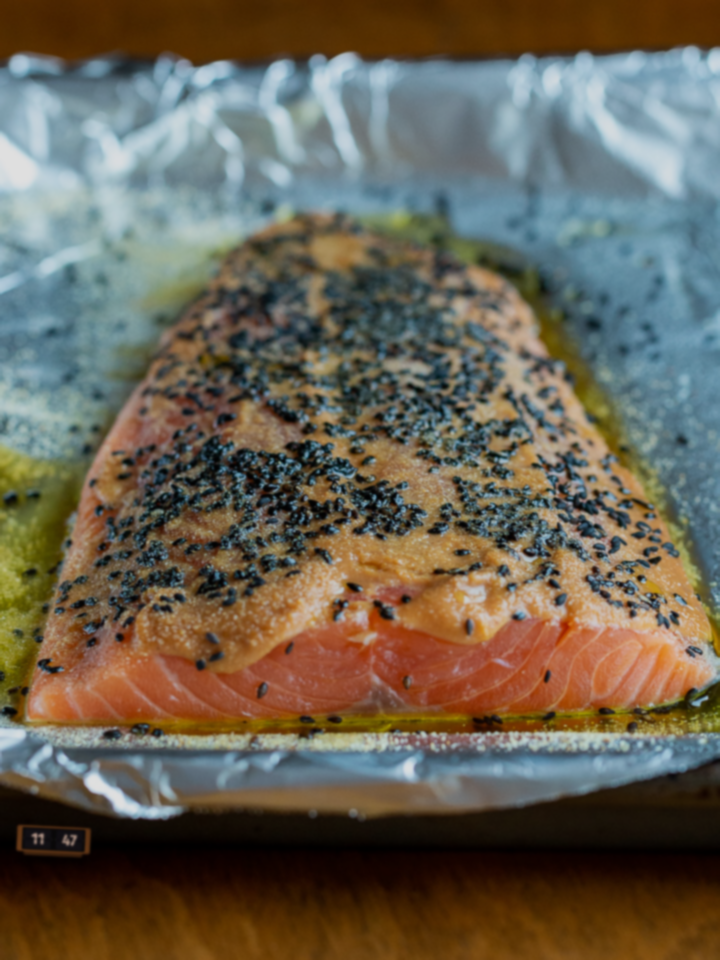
11:47
